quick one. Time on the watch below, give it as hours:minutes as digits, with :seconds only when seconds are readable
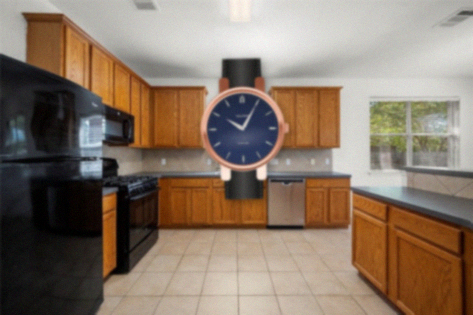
10:05
